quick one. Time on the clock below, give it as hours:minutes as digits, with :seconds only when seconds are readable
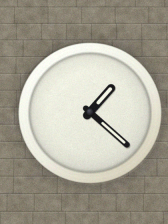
1:22
